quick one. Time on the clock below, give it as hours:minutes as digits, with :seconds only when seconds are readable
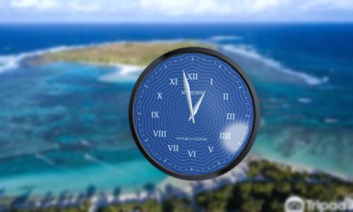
12:58
